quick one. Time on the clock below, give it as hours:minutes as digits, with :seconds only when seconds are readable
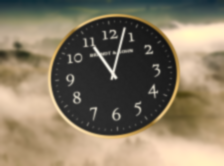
11:03
